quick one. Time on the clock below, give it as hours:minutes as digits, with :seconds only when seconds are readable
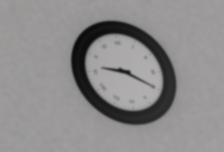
9:20
